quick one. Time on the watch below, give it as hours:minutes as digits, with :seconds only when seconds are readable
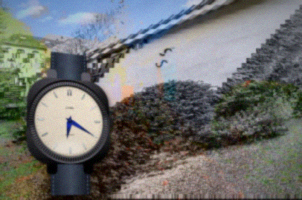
6:20
